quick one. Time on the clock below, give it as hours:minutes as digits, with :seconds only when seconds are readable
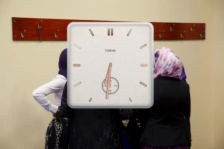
6:31
